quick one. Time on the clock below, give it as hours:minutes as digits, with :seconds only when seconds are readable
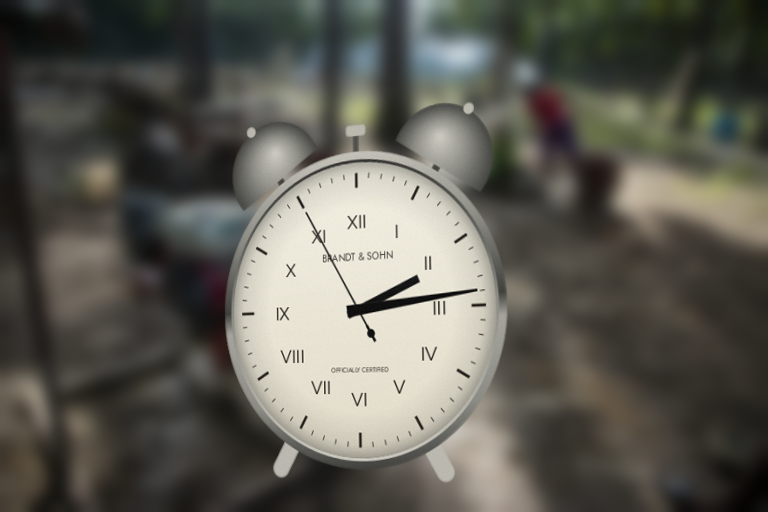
2:13:55
